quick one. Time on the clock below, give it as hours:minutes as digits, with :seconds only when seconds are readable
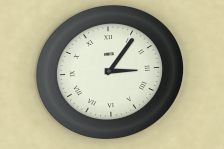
3:06
